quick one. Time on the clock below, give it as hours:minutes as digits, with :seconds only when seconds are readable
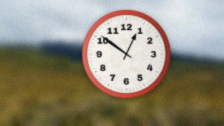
12:51
